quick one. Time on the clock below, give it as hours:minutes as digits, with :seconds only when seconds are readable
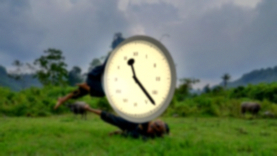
11:23
